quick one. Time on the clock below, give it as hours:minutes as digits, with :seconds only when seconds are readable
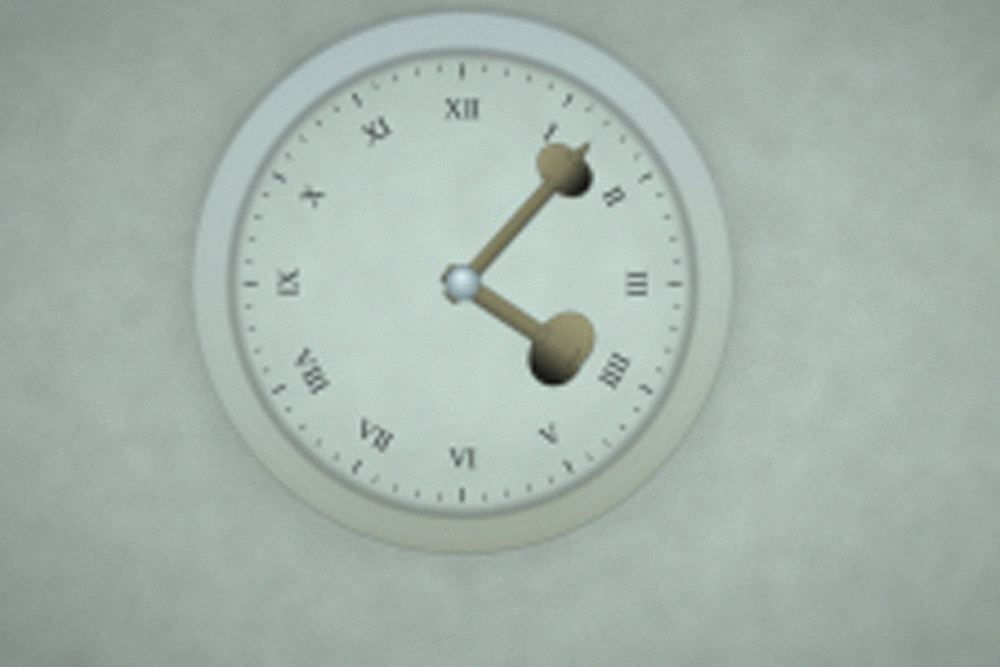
4:07
